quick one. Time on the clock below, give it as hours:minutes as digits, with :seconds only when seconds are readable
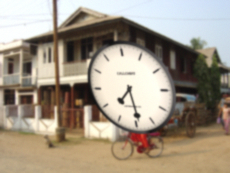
7:29
